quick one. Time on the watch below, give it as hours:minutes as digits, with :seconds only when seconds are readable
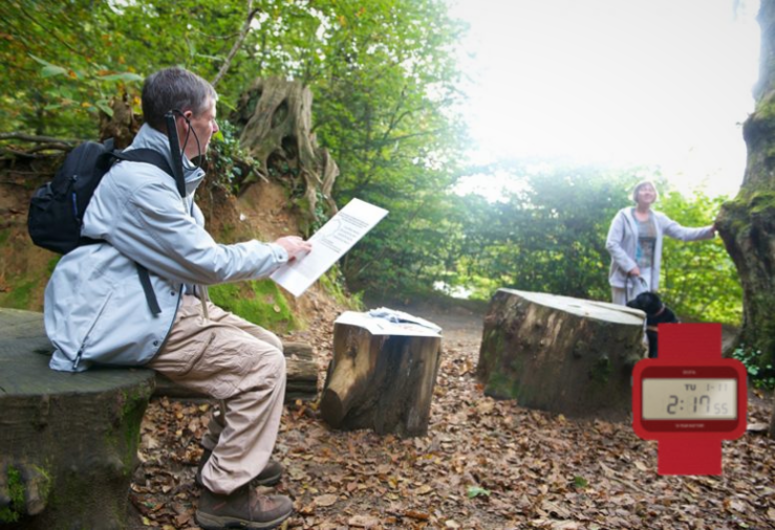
2:17:55
